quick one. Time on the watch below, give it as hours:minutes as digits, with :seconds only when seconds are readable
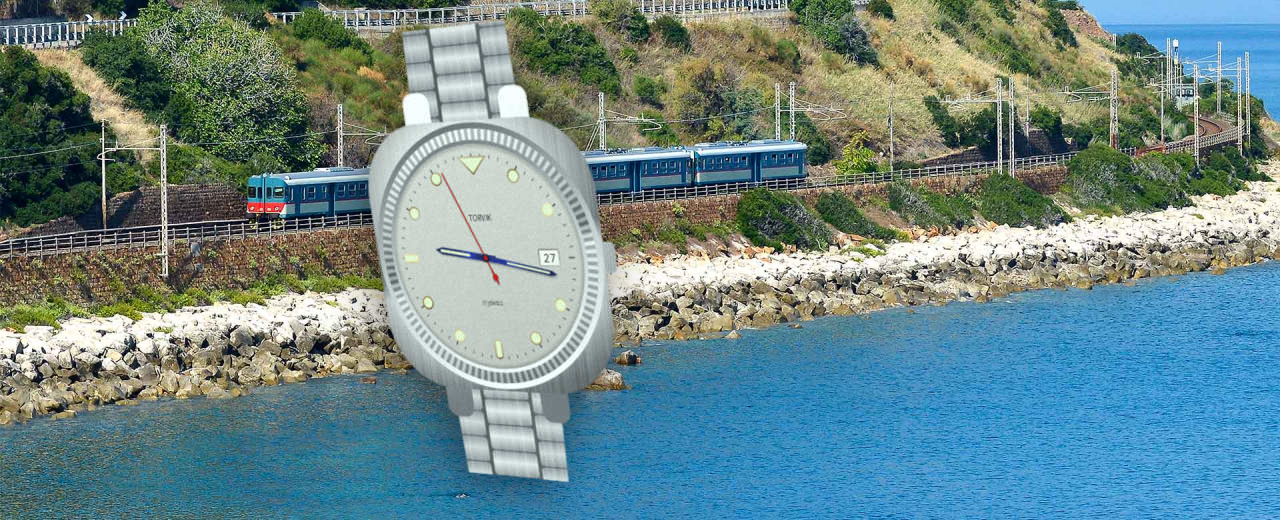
9:16:56
